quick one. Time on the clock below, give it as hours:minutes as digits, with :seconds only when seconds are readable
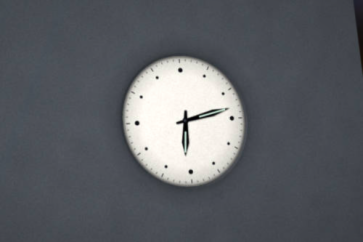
6:13
